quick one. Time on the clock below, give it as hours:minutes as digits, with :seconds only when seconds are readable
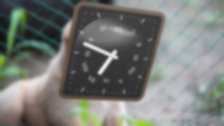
6:48
